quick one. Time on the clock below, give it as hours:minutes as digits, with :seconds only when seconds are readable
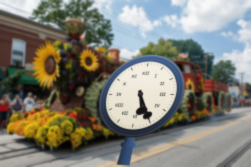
5:25
